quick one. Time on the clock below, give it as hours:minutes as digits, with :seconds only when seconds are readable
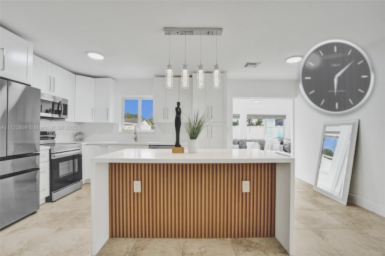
6:08
